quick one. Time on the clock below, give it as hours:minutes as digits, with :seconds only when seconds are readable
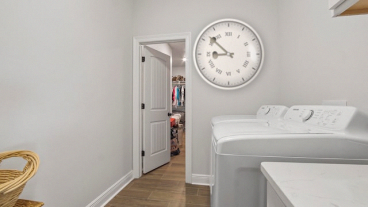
8:52
